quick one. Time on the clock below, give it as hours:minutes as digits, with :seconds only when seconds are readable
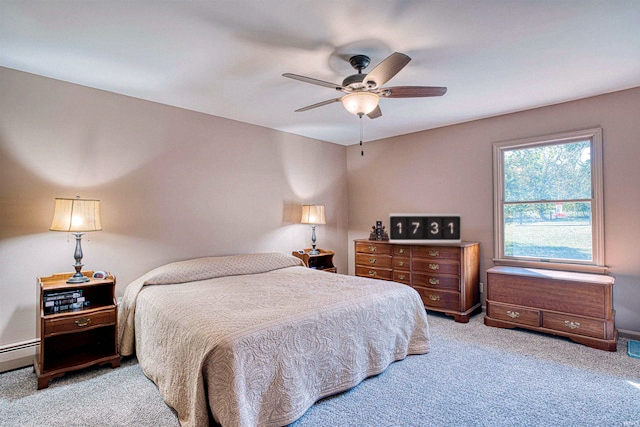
17:31
